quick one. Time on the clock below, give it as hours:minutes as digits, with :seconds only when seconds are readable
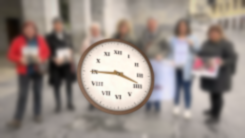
3:45
